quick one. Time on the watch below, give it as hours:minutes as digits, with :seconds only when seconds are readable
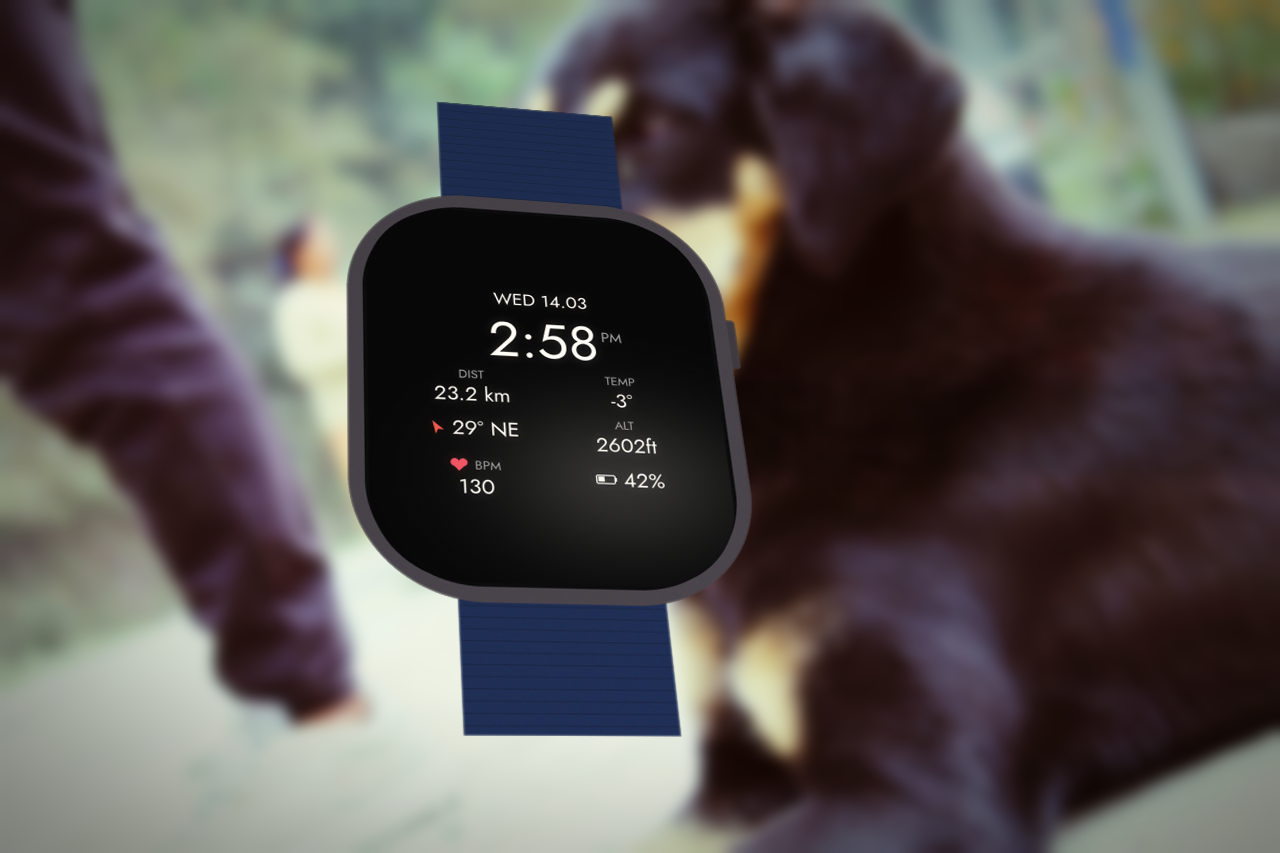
2:58
